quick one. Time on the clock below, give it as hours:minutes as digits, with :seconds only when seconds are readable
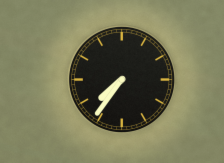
7:36
